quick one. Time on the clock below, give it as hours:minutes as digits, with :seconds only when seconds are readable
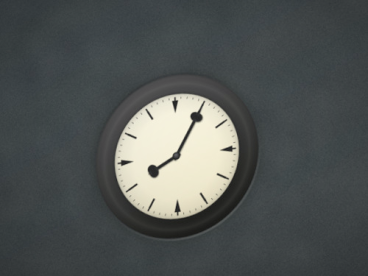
8:05
